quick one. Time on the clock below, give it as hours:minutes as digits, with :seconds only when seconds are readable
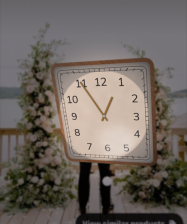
12:55
